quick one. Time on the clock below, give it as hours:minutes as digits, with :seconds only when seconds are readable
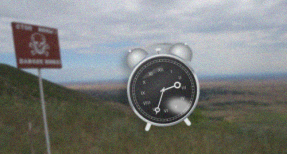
2:34
